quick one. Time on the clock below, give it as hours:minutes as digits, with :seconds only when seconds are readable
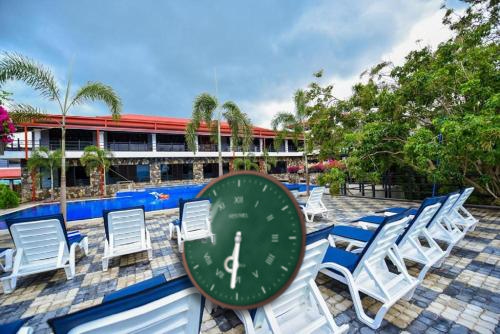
6:31
